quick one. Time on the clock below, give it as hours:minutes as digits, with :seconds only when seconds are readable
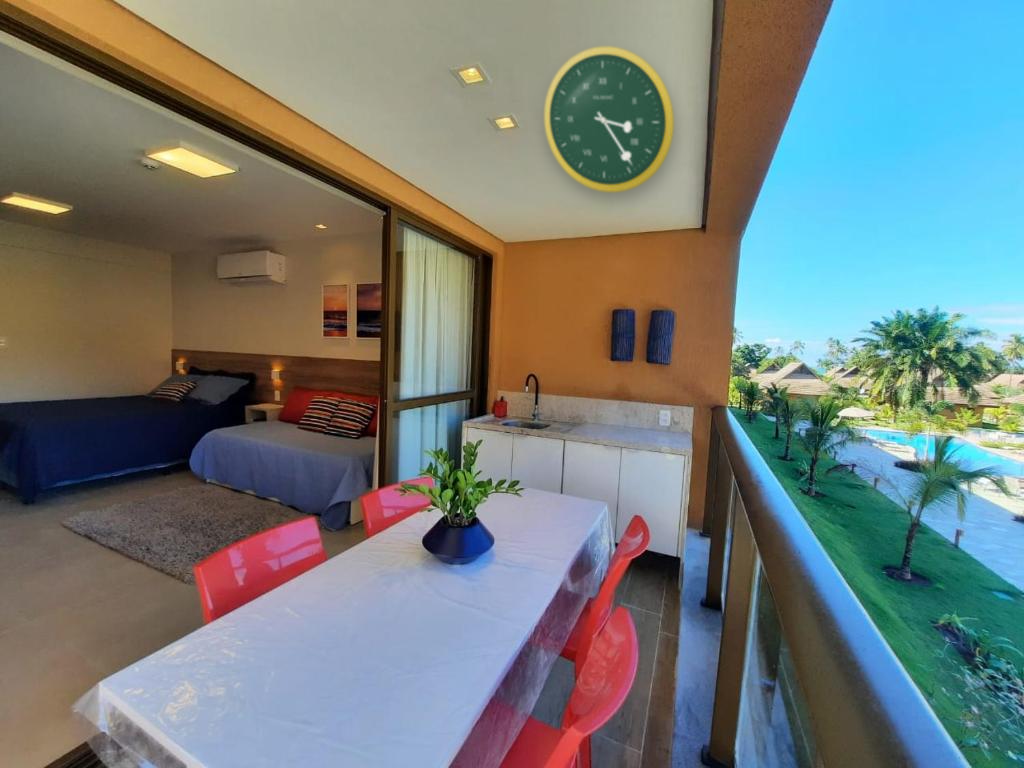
3:24
